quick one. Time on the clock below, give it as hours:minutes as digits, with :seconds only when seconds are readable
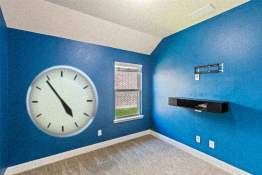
4:54
